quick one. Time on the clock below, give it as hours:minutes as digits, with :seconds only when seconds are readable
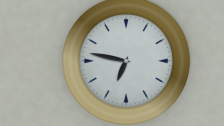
6:47
